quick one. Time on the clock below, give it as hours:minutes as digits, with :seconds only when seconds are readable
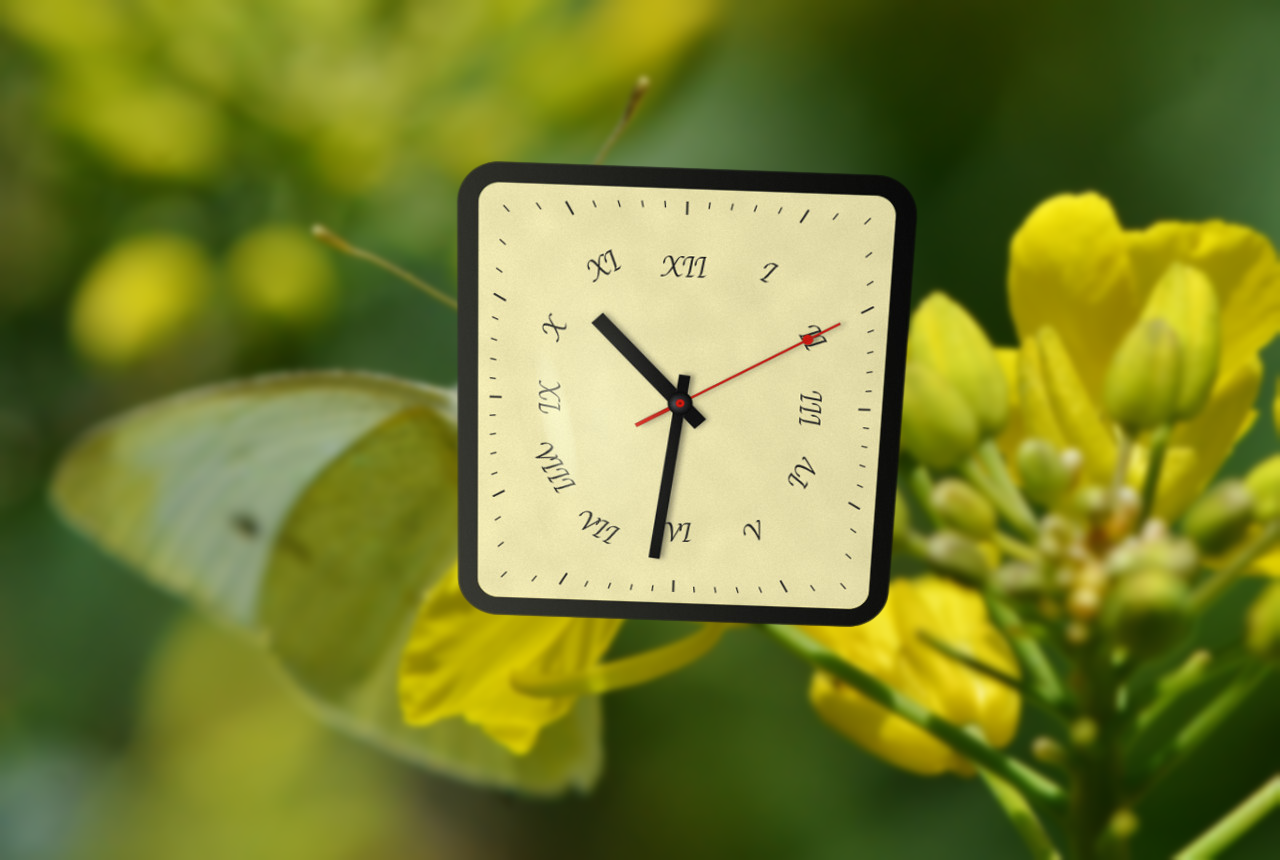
10:31:10
